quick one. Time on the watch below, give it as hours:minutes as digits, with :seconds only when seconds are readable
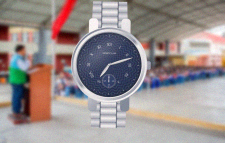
7:12
